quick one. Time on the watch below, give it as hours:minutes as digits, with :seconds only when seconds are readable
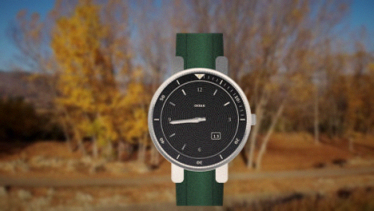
8:44
